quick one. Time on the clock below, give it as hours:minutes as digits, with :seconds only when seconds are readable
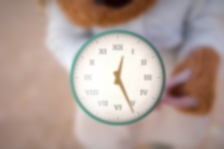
12:26
